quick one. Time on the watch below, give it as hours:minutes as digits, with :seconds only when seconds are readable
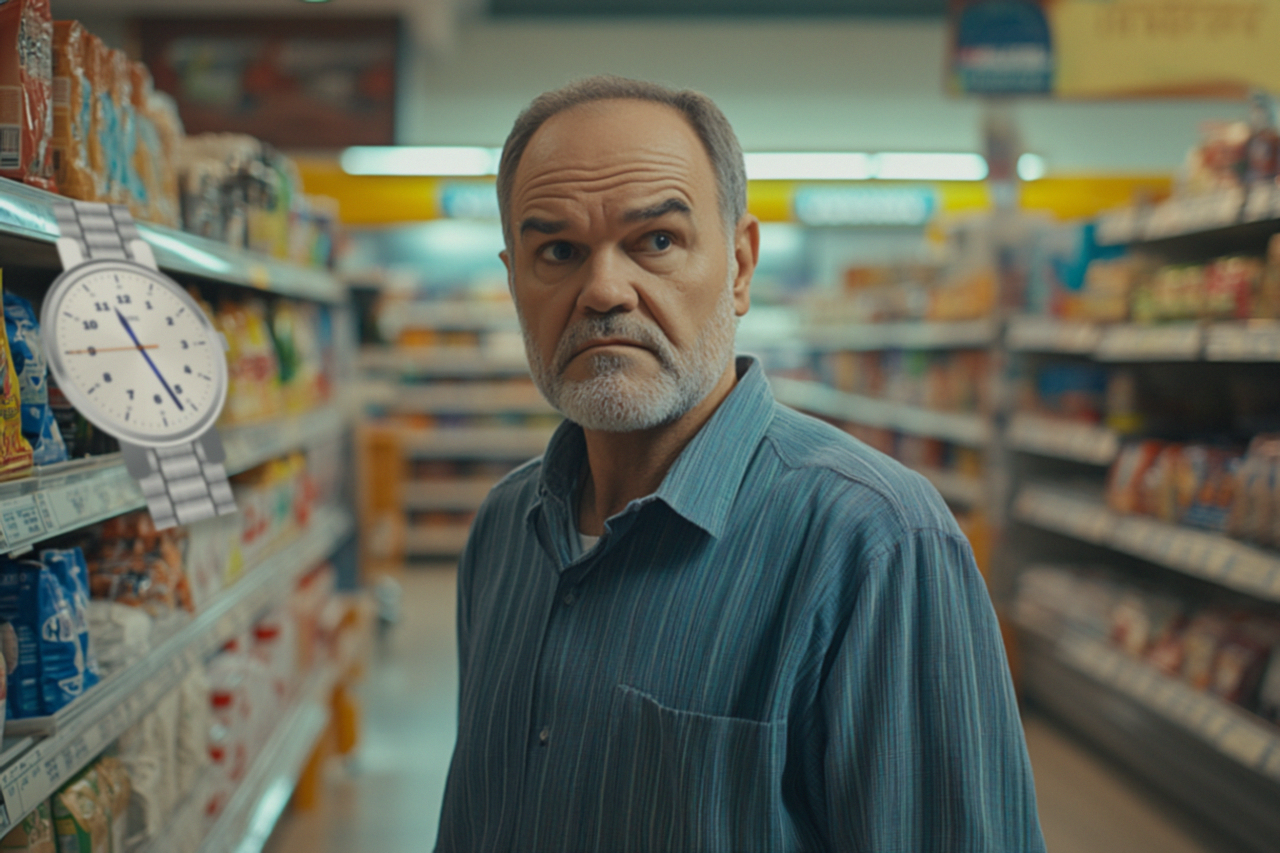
11:26:45
